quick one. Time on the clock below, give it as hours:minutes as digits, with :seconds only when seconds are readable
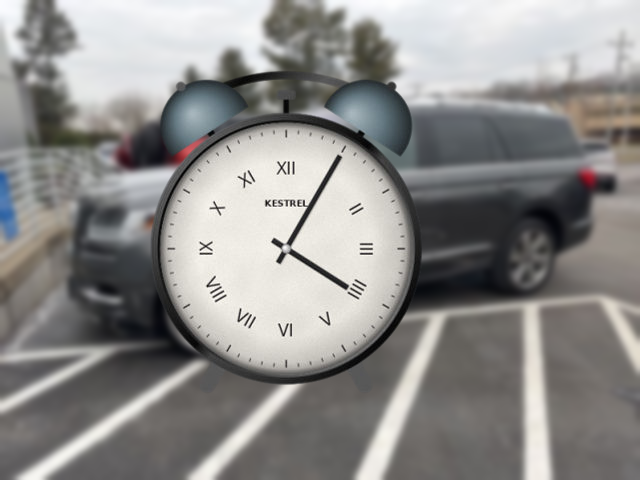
4:05
